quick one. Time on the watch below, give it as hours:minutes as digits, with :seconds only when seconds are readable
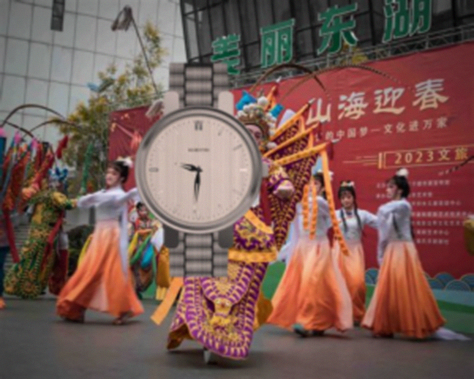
9:31
